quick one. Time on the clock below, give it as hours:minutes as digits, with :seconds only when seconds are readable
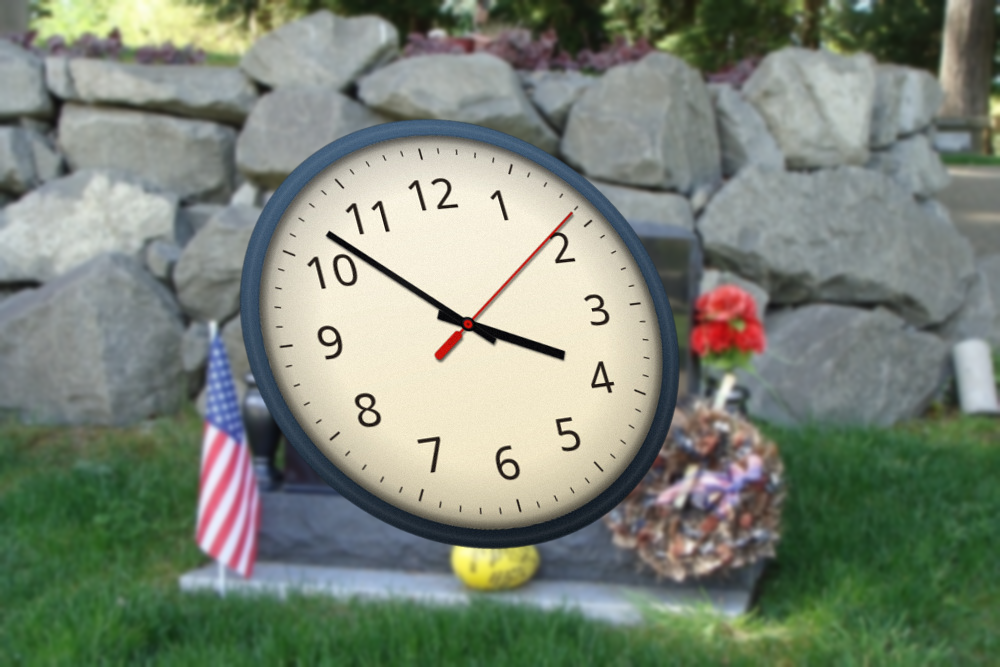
3:52:09
